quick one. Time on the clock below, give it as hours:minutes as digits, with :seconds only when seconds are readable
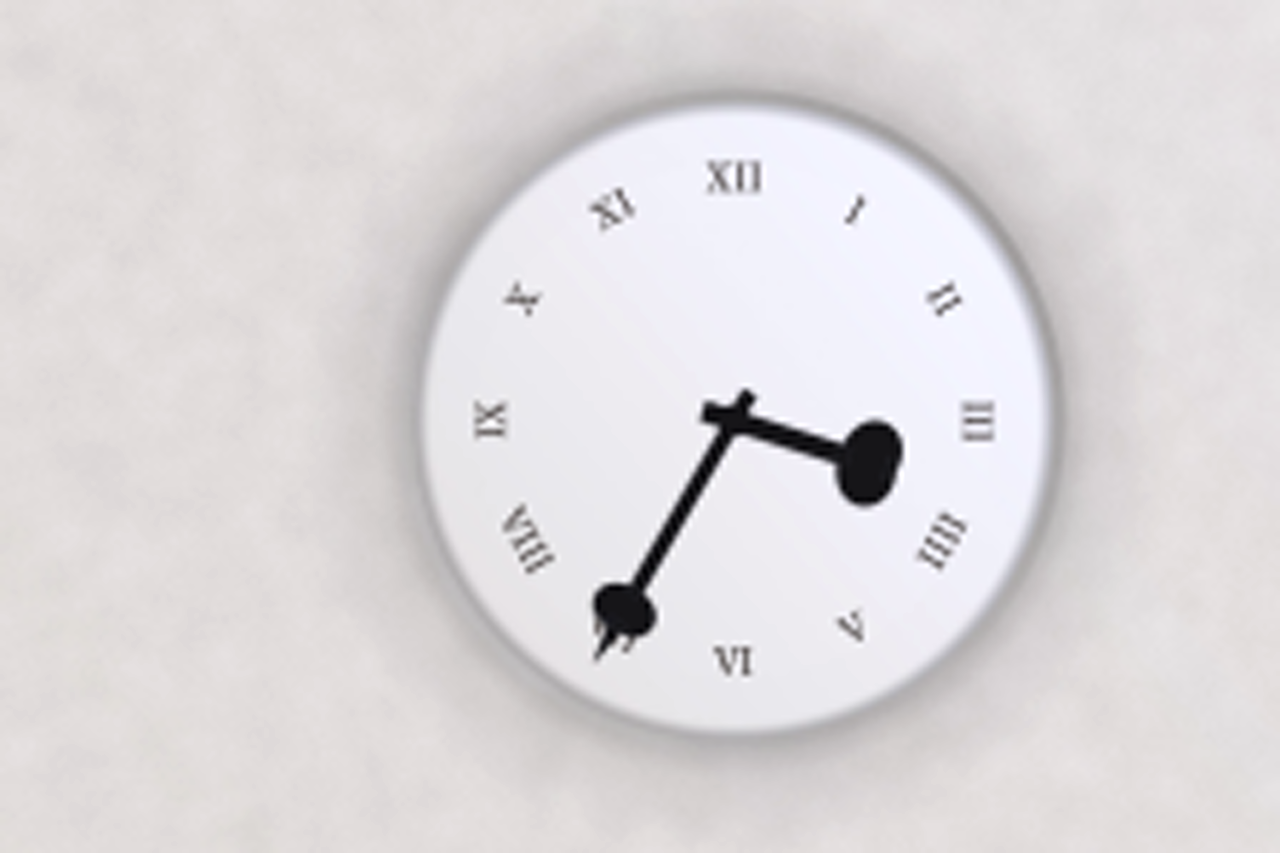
3:35
